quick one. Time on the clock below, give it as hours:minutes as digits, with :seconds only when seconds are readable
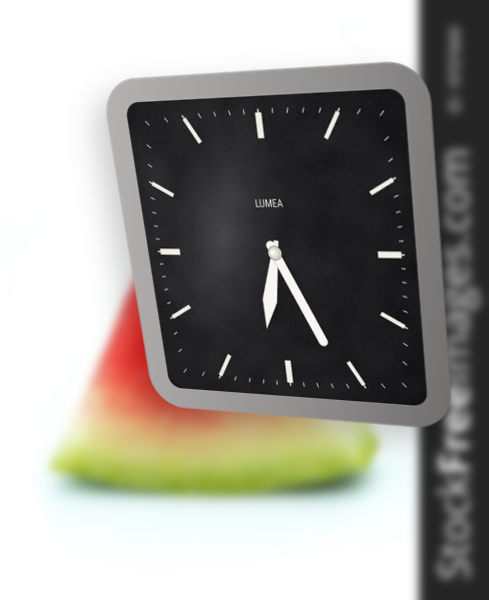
6:26
